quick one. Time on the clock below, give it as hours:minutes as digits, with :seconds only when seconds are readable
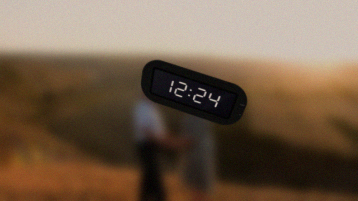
12:24
